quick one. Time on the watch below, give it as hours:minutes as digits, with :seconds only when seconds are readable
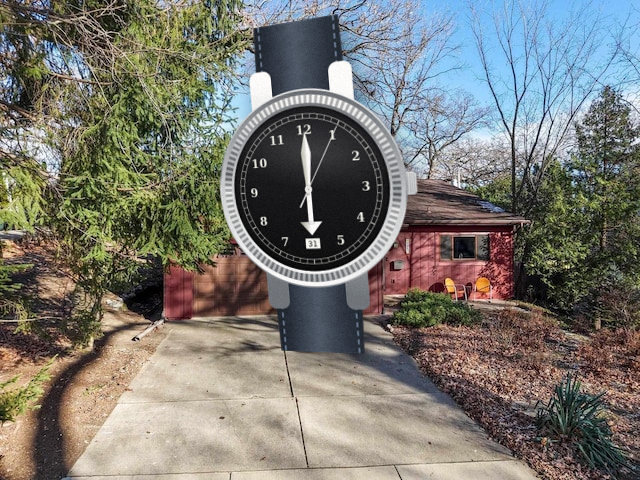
6:00:05
